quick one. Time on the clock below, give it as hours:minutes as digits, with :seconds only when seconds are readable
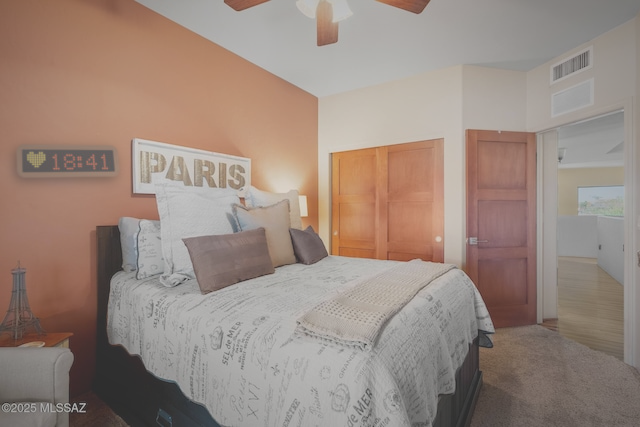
18:41
